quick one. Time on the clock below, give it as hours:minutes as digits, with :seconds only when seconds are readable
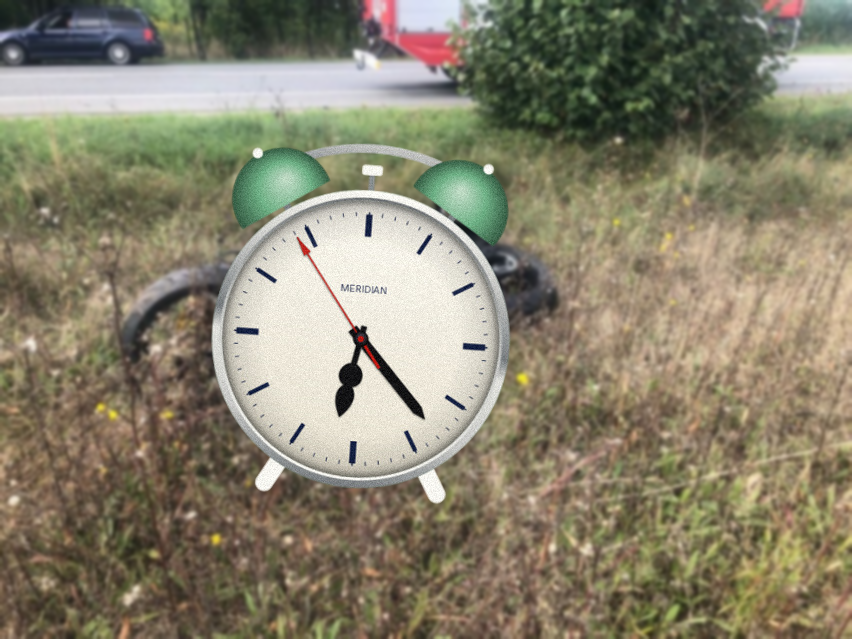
6:22:54
